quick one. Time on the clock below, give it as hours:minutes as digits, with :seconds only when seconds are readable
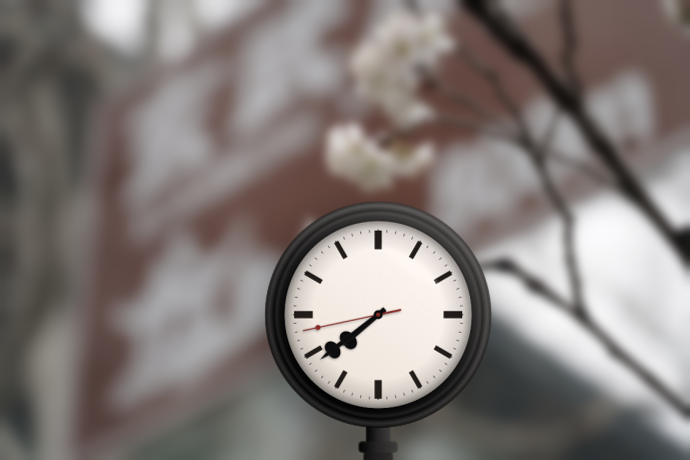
7:38:43
